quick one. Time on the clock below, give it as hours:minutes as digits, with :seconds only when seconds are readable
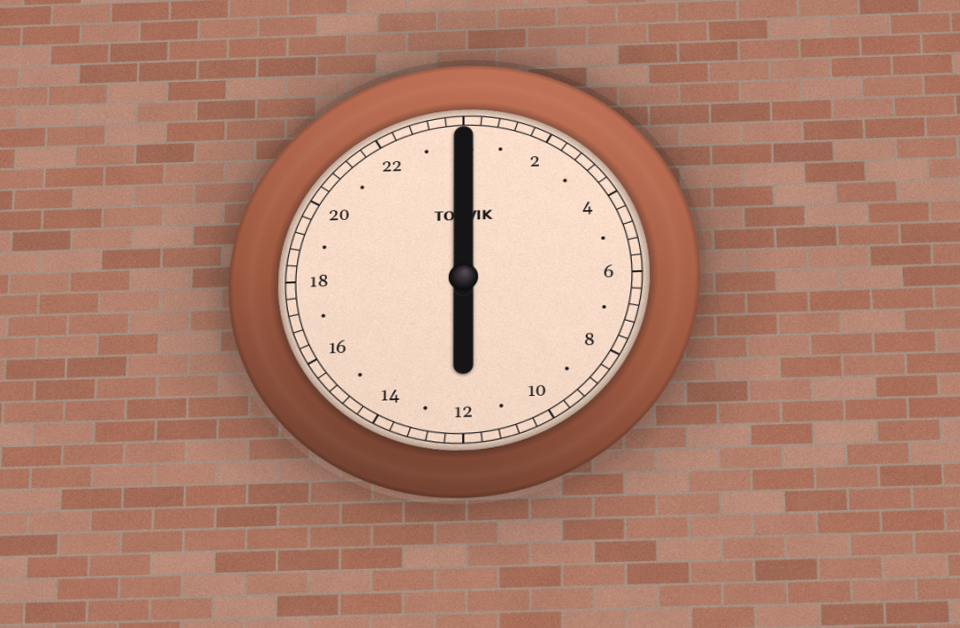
12:00
